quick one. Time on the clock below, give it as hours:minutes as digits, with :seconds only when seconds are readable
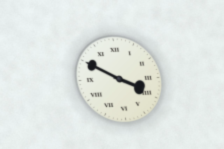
3:50
